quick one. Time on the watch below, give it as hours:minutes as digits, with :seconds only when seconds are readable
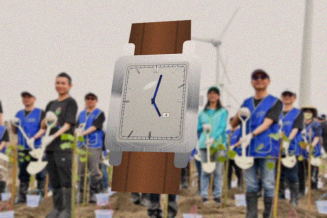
5:02
